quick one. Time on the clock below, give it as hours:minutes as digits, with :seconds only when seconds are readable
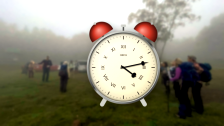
4:13
